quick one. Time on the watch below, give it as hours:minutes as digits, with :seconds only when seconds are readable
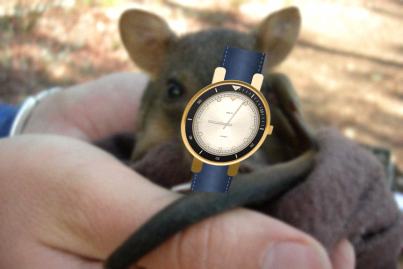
9:04
